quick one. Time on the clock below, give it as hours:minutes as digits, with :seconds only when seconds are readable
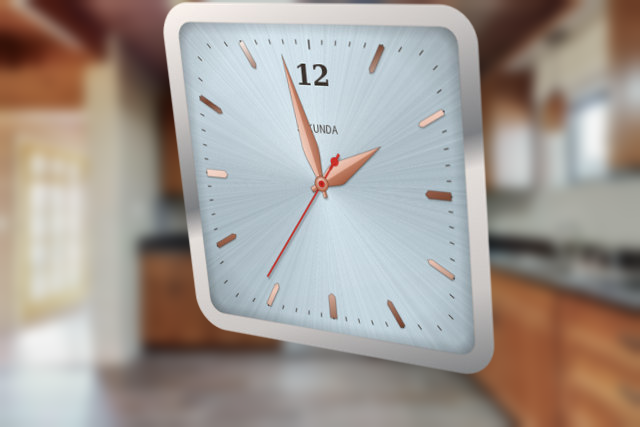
1:57:36
